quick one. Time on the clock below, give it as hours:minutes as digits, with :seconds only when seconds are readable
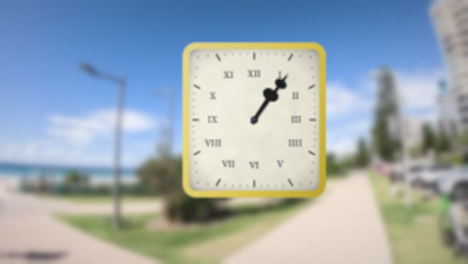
1:06
